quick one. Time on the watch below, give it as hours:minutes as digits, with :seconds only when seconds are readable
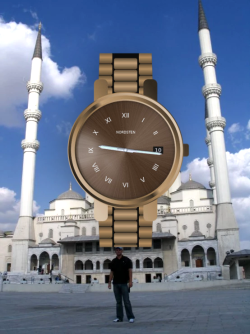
9:16
